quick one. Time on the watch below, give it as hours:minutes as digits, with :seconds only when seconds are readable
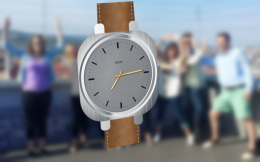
7:14
